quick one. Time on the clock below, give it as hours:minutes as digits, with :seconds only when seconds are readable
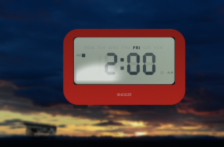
2:00
